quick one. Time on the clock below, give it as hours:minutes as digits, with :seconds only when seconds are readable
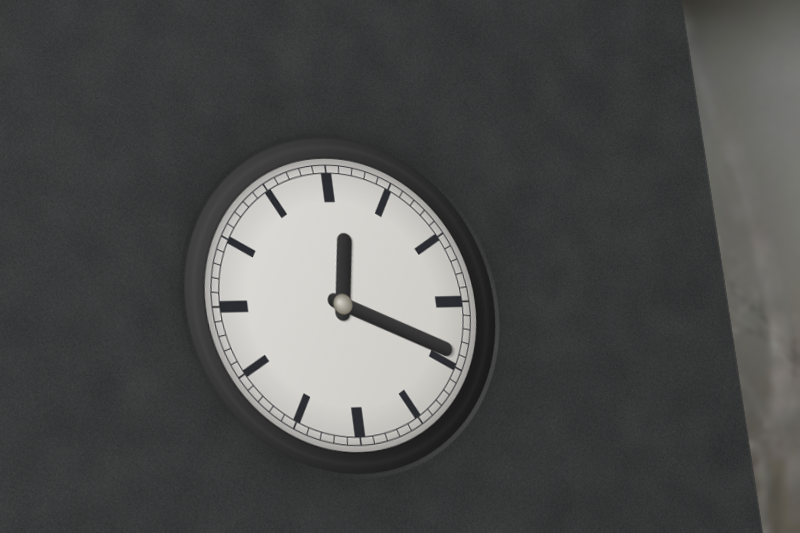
12:19
